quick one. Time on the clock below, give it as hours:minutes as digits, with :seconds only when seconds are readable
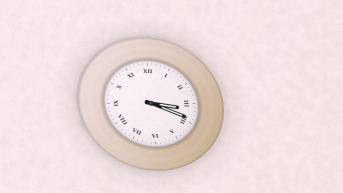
3:19
